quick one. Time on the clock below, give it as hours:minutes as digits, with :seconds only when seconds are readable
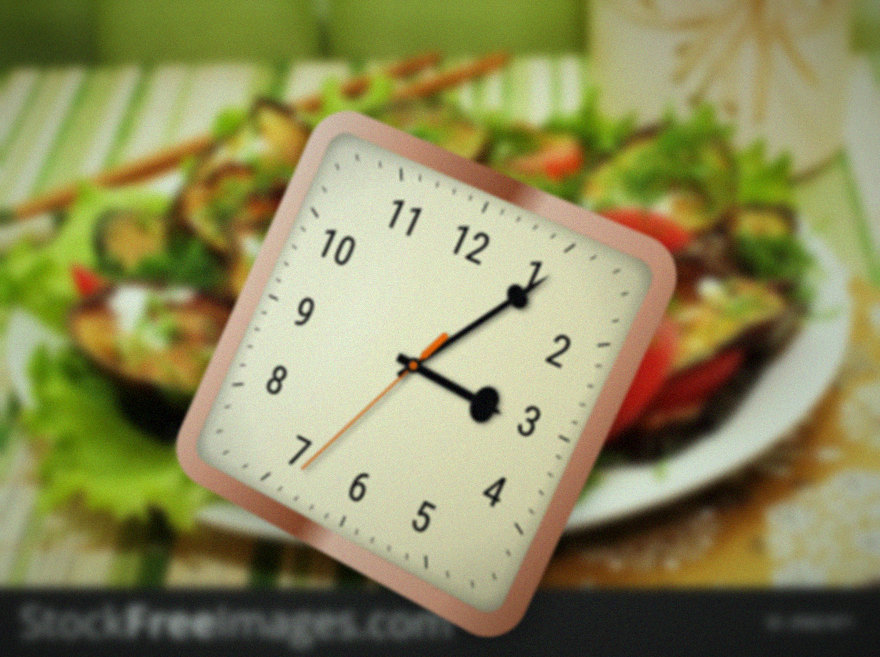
3:05:34
